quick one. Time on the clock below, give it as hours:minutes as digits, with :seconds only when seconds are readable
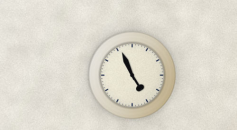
4:56
